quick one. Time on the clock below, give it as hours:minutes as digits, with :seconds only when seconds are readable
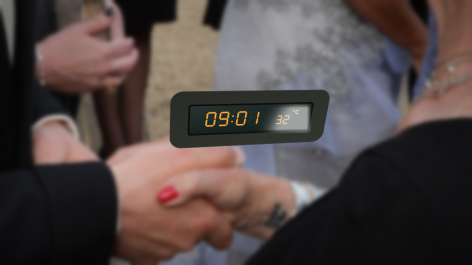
9:01
